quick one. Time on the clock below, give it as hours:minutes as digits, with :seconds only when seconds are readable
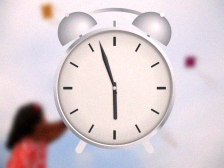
5:57
